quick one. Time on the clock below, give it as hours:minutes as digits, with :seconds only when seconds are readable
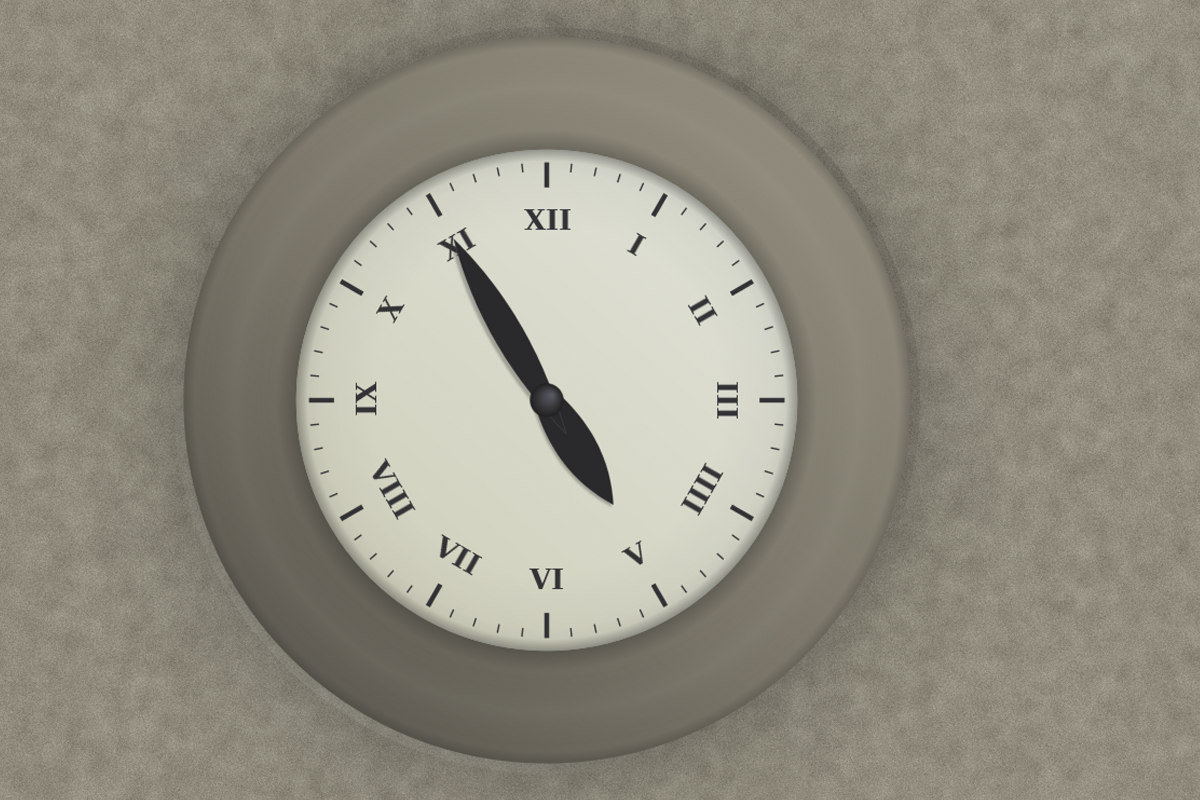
4:55
